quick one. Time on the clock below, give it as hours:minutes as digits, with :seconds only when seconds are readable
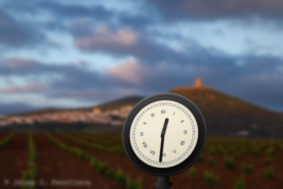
12:31
